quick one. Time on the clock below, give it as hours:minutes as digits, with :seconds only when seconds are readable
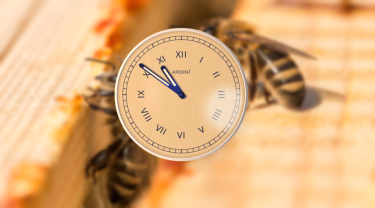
10:51
